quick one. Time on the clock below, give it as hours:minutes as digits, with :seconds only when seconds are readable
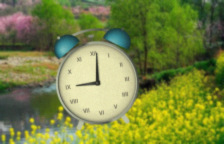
9:01
